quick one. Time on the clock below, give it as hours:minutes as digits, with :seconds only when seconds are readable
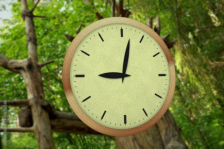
9:02
